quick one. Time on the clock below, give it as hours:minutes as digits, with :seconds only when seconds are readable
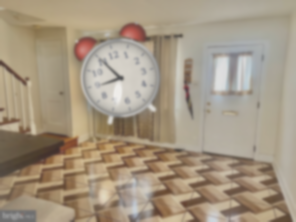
8:55
